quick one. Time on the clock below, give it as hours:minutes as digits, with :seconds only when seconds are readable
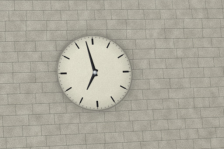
6:58
